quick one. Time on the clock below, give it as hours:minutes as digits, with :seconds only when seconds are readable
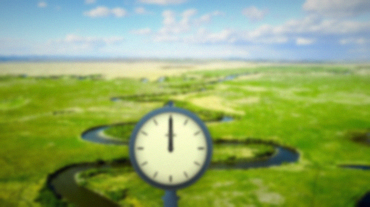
12:00
